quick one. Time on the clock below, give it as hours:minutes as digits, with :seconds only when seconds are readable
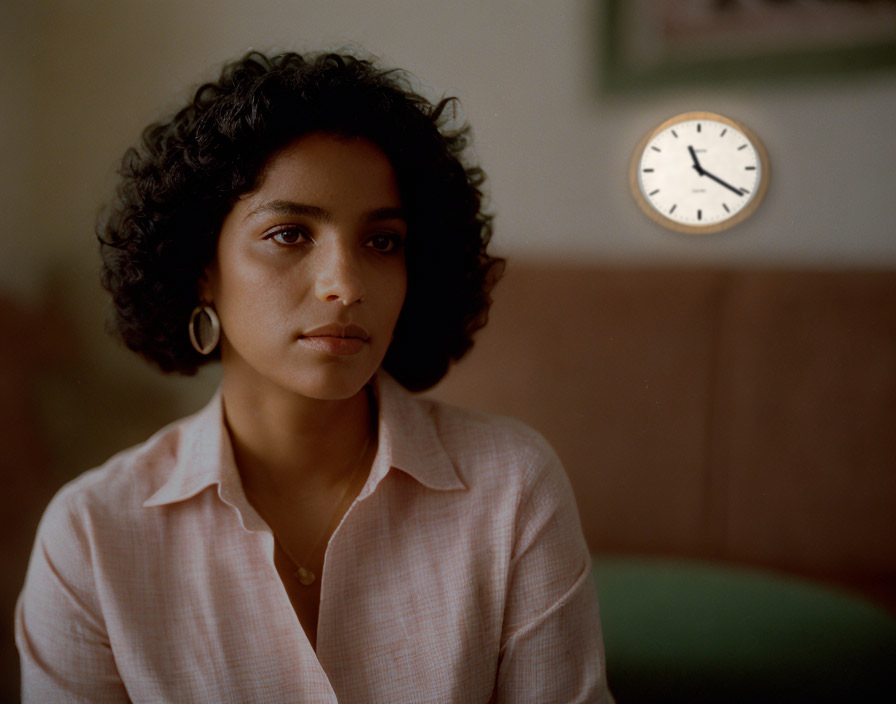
11:21
